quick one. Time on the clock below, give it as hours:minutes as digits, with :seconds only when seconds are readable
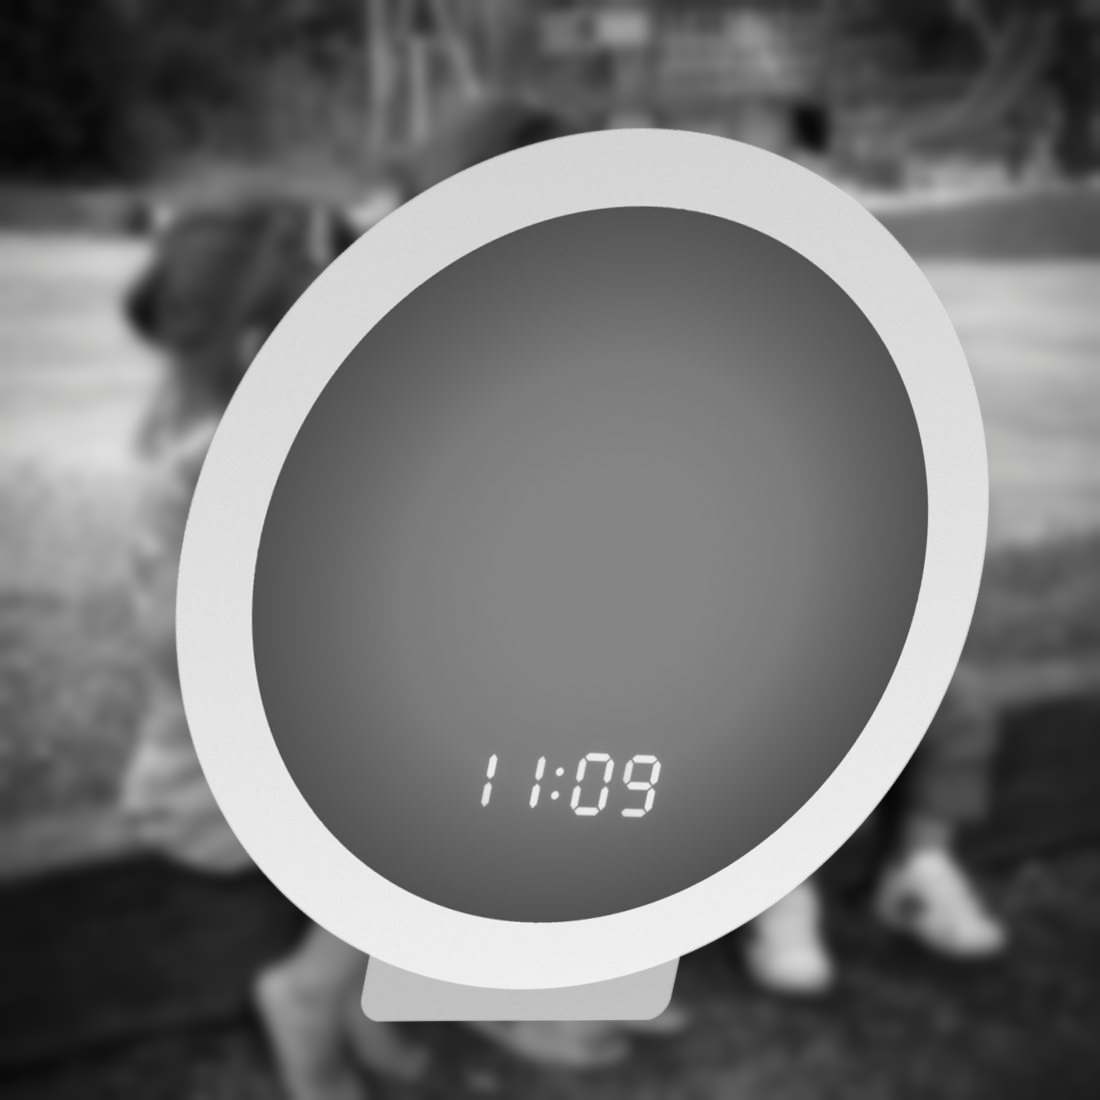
11:09
